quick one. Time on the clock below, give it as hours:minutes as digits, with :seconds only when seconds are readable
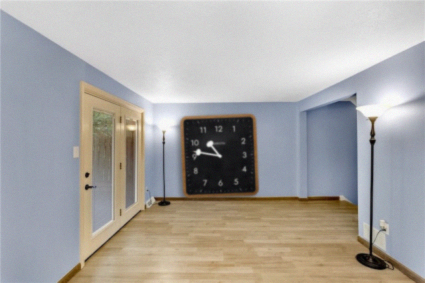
10:47
